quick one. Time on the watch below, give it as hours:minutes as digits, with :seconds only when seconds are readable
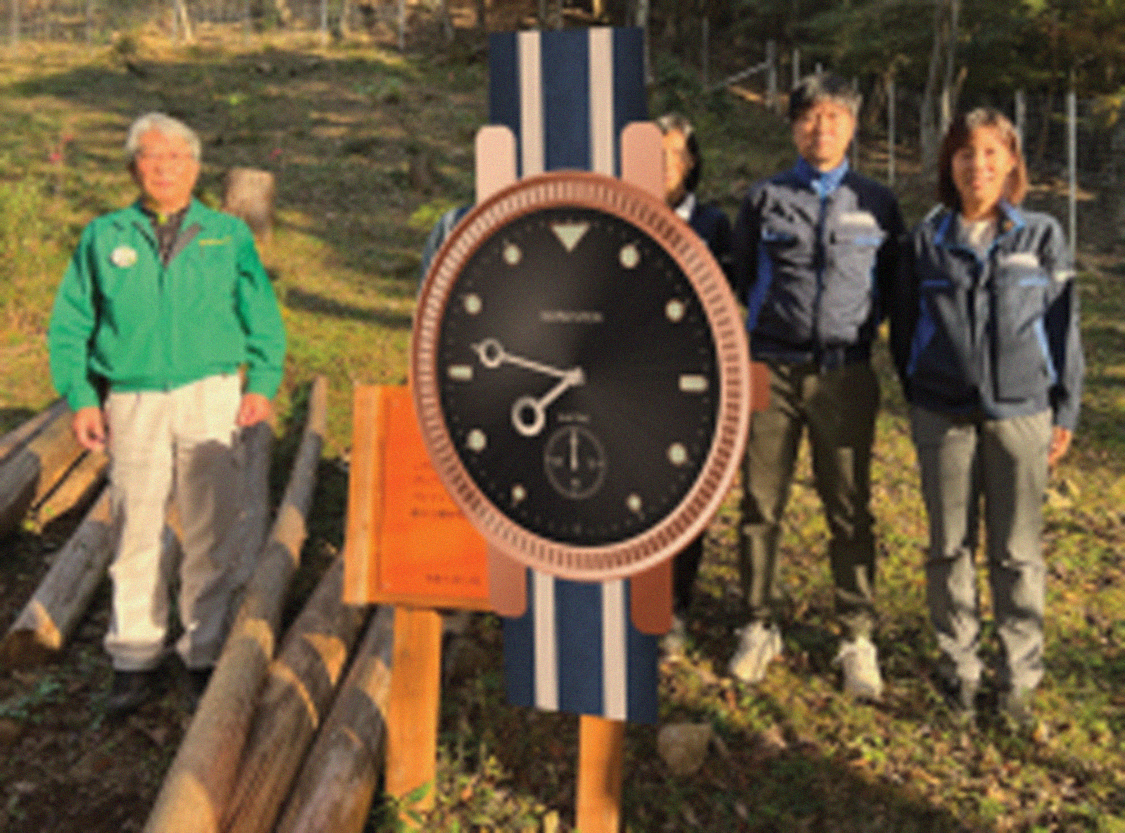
7:47
